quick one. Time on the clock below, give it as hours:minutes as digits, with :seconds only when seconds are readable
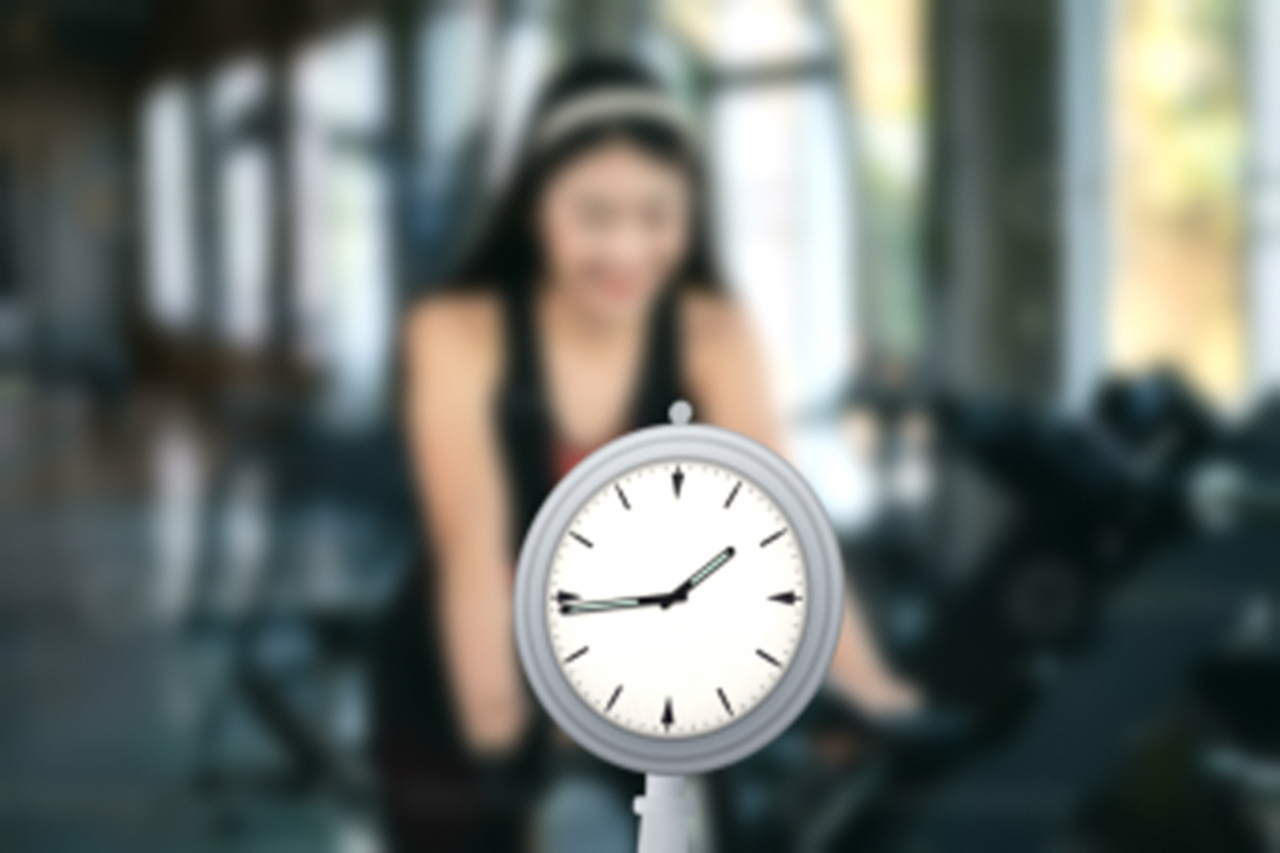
1:44
